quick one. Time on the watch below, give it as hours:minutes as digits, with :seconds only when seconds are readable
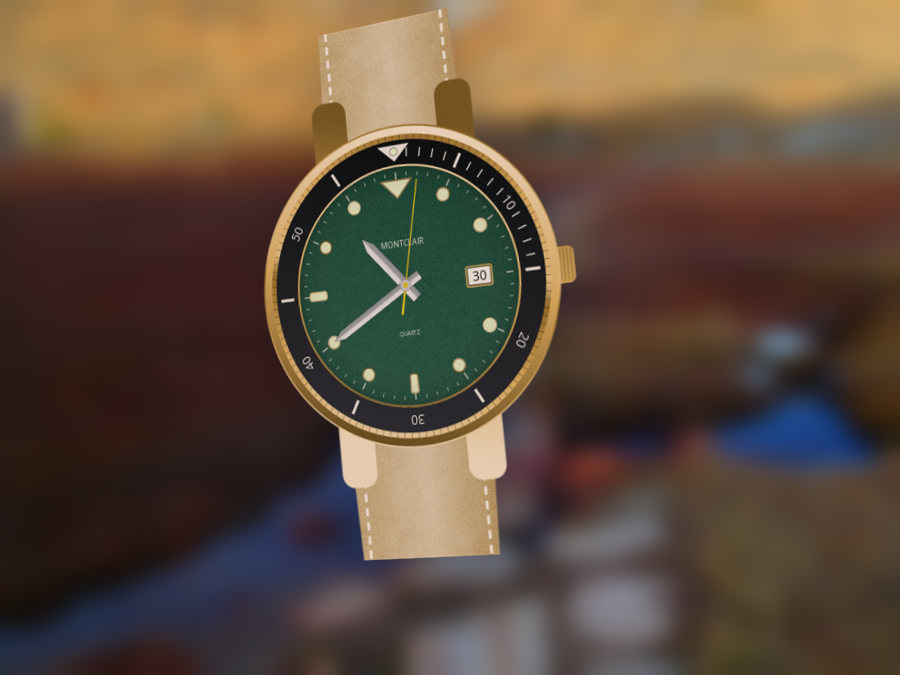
10:40:02
